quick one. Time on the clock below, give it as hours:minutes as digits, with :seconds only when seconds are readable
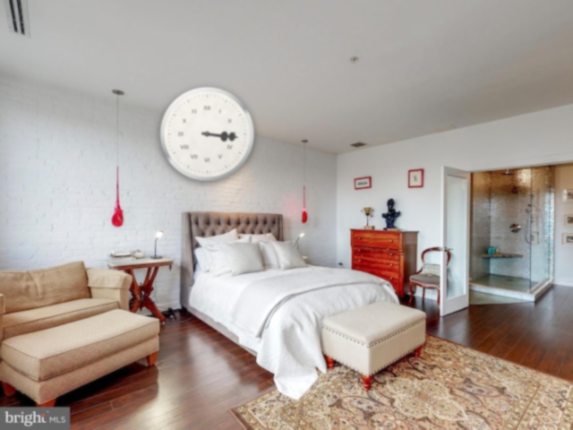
3:16
